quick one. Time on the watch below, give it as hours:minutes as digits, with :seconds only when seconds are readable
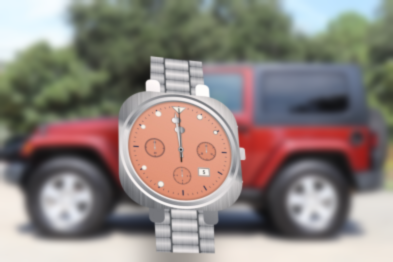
11:59
